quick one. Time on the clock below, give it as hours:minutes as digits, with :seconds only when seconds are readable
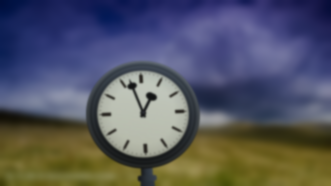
12:57
